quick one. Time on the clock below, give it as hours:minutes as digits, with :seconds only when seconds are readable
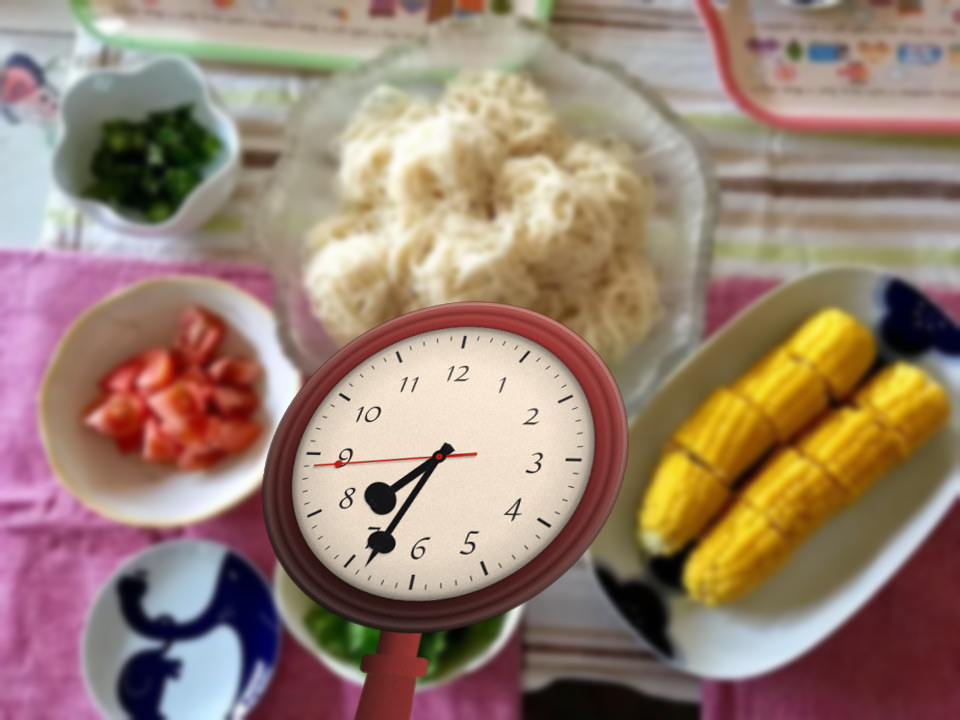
7:33:44
